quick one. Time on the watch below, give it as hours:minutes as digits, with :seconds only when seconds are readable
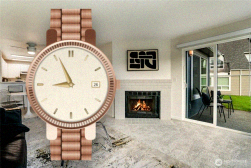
8:56
